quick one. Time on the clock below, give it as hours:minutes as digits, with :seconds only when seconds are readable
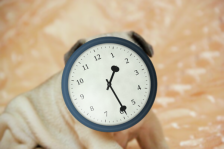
1:29
